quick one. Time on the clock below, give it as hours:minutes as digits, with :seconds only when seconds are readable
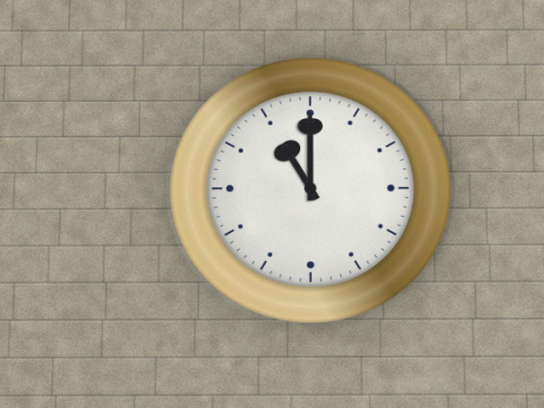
11:00
